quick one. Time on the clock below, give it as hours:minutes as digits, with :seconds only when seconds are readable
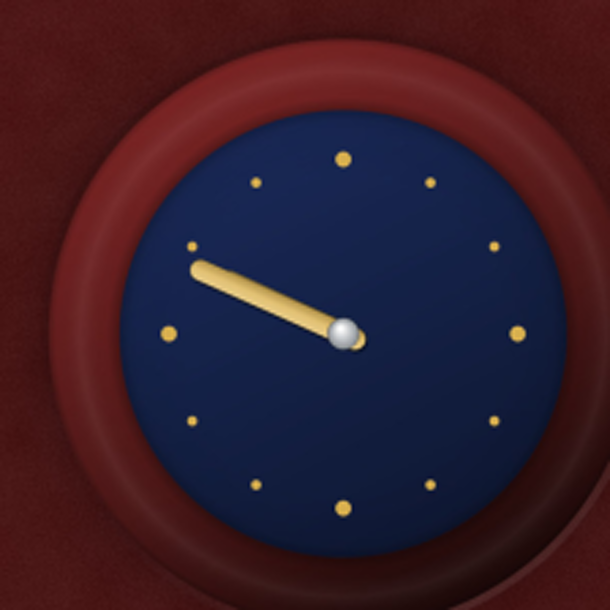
9:49
